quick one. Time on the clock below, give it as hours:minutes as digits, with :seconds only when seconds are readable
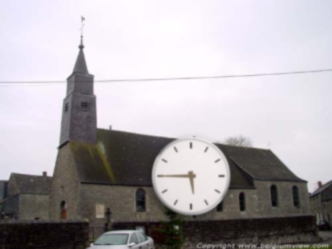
5:45
